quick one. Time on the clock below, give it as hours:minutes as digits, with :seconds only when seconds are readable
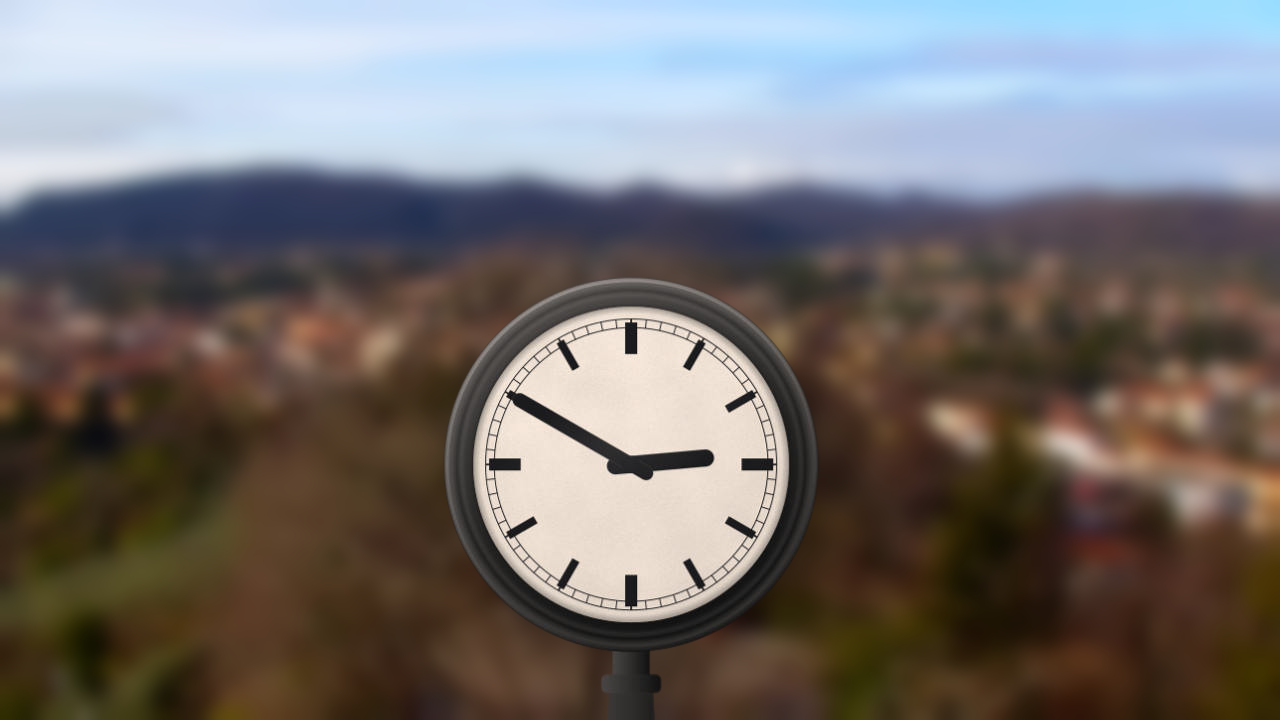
2:50
